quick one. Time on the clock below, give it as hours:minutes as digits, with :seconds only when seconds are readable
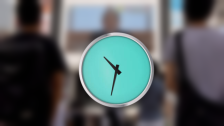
10:32
